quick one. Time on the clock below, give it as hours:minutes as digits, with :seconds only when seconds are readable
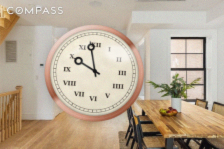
9:58
